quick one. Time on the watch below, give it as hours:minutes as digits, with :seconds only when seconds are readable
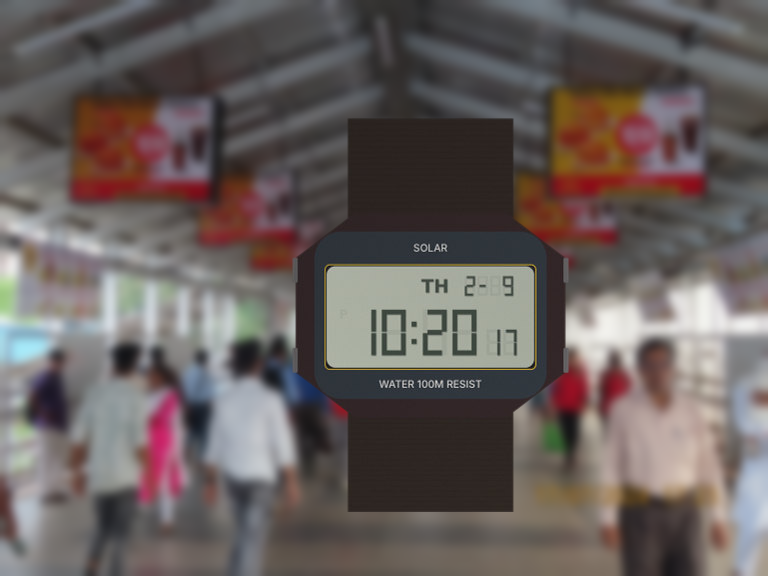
10:20:17
